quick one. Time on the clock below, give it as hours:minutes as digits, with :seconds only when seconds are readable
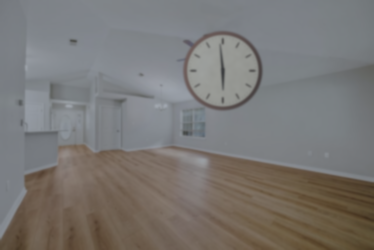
5:59
